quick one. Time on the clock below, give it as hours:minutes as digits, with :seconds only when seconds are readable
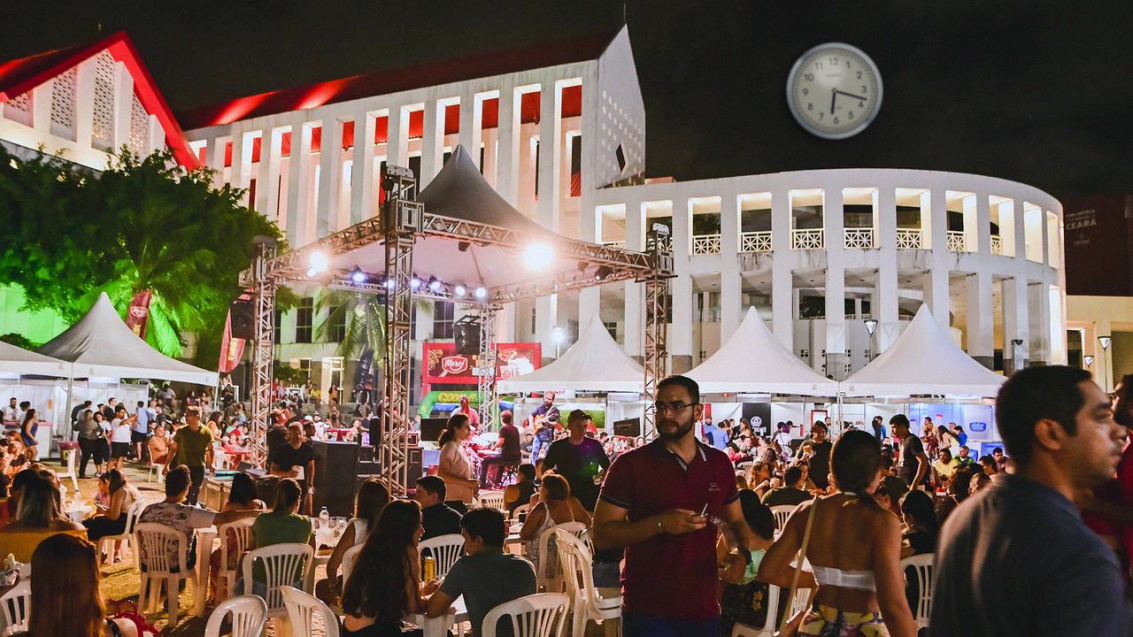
6:18
